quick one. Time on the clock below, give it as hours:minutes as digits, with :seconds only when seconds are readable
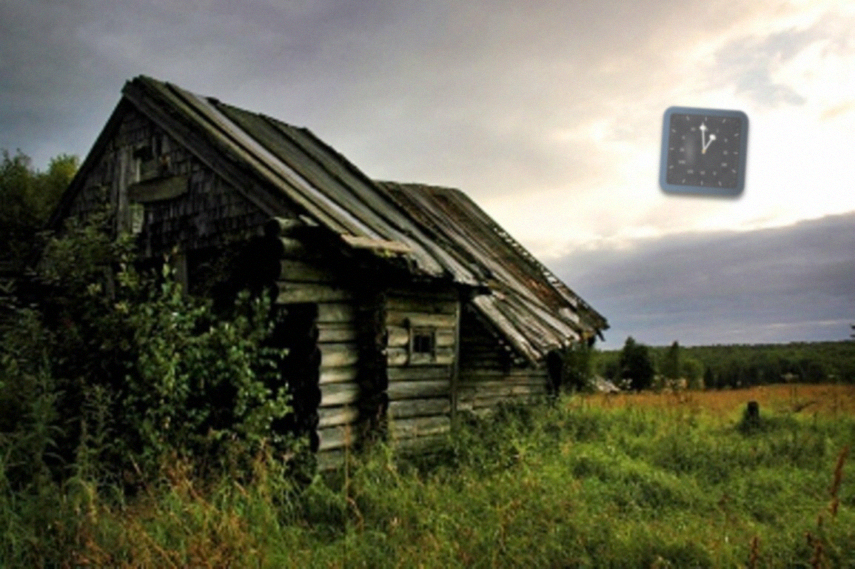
12:59
